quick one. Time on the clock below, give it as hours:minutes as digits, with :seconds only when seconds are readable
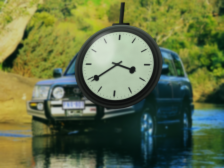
3:39
